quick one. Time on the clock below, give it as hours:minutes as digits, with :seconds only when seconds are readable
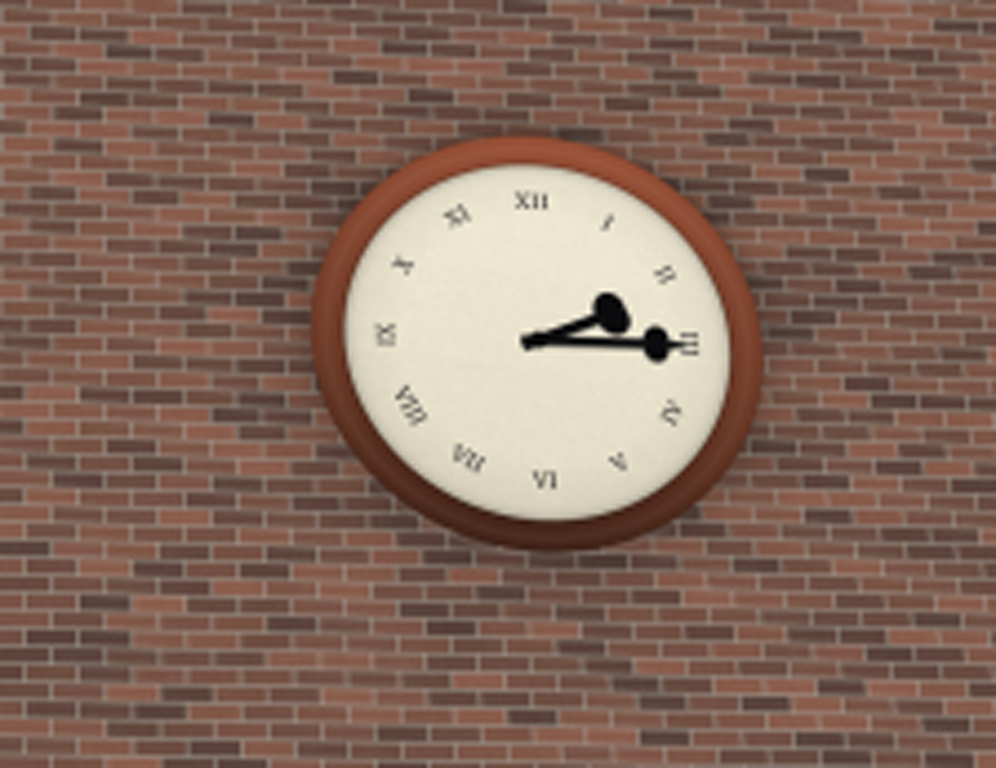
2:15
